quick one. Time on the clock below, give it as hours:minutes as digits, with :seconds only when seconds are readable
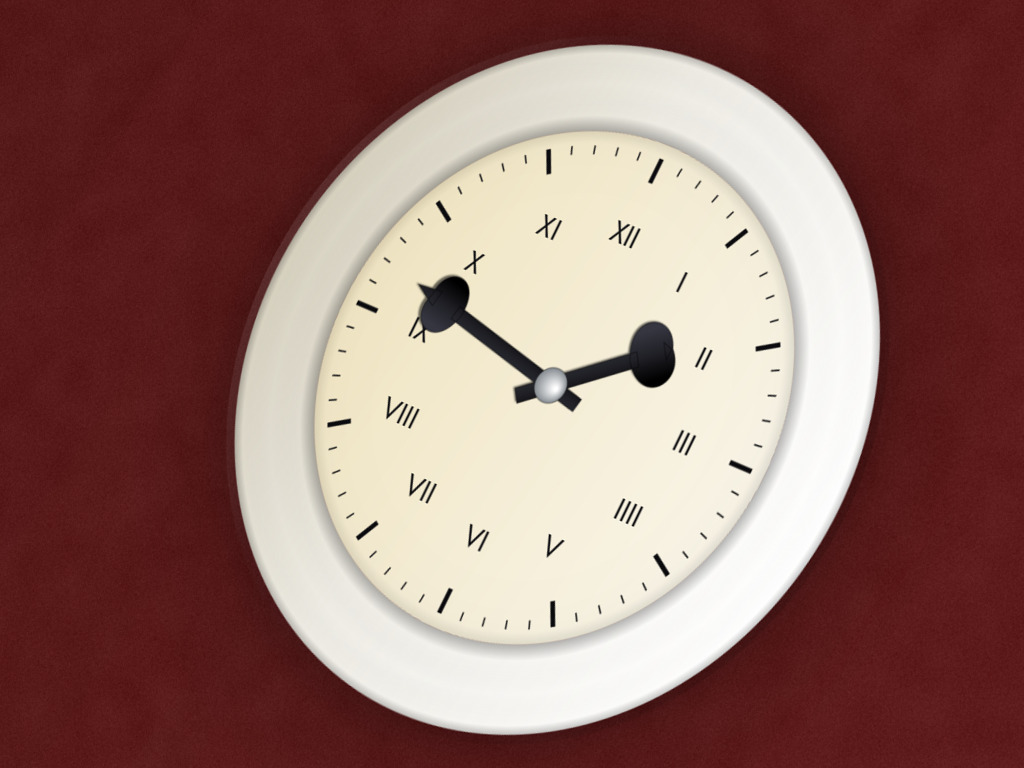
1:47
